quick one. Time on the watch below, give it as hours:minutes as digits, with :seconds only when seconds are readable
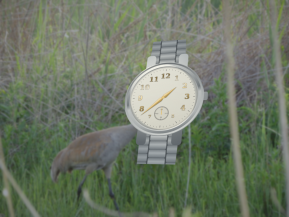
1:38
